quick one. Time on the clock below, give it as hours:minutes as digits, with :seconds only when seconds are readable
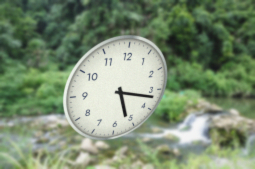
5:17
